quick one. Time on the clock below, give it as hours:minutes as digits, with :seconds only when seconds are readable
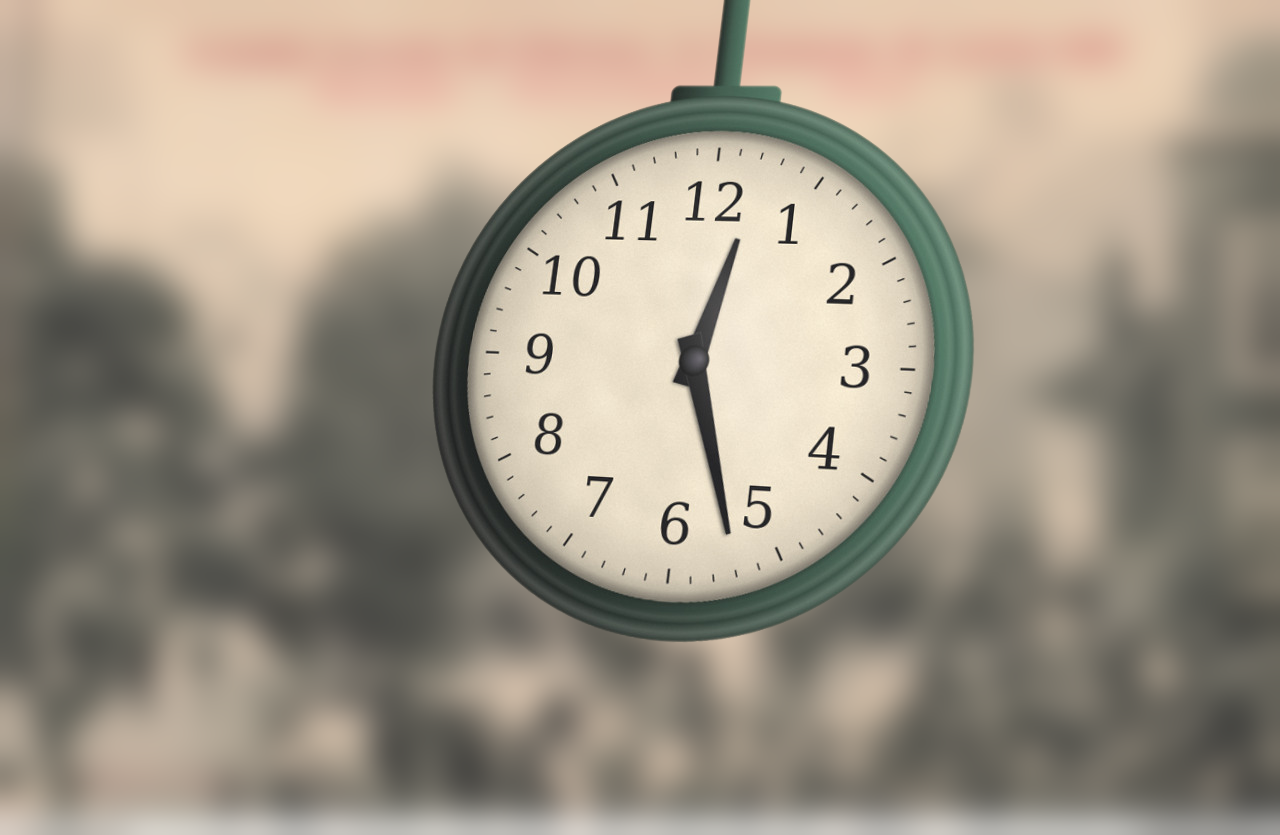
12:27
